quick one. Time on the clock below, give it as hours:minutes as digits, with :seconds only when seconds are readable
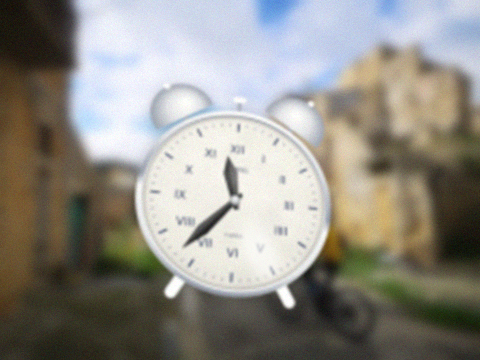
11:37
